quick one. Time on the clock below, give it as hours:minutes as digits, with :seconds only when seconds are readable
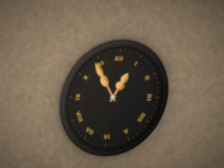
12:54
